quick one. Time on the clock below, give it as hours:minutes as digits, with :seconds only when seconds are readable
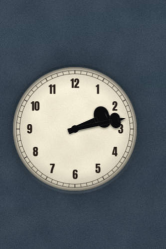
2:13
